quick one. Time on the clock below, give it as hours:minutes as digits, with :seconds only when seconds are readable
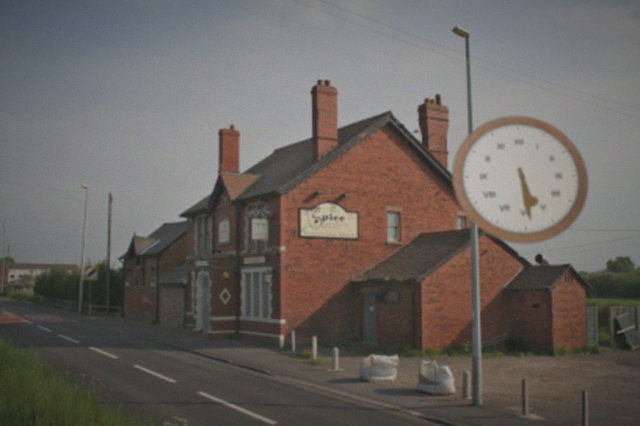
5:29
